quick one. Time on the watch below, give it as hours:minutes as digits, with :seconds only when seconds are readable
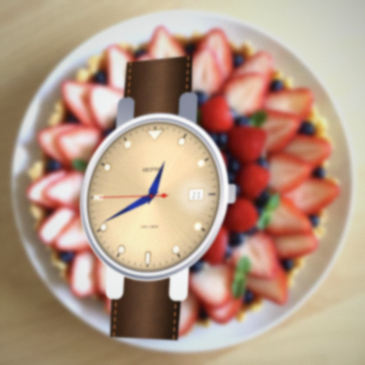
12:40:45
